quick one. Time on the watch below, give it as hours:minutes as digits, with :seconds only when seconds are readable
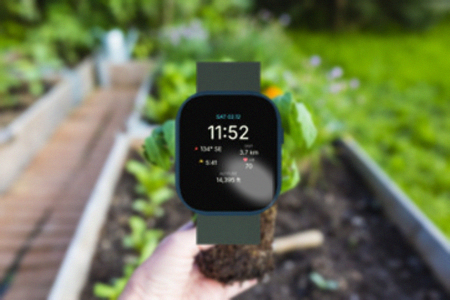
11:52
